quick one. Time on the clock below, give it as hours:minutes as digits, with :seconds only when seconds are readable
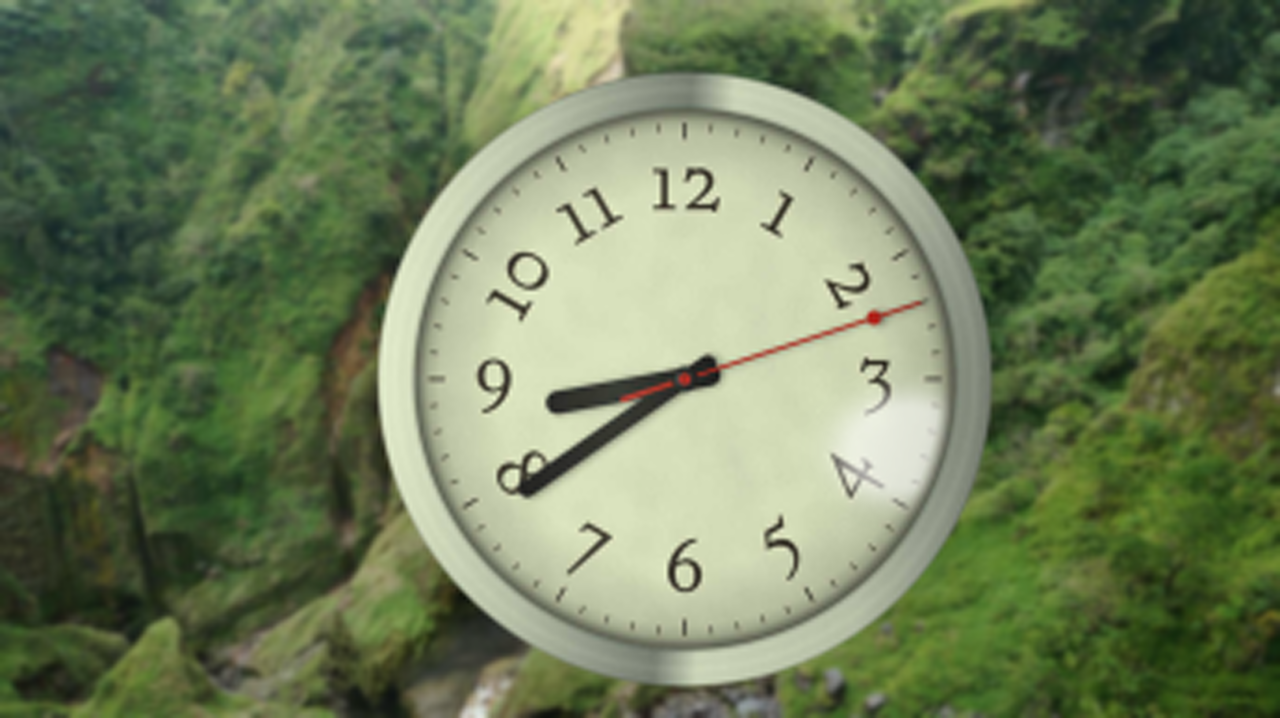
8:39:12
